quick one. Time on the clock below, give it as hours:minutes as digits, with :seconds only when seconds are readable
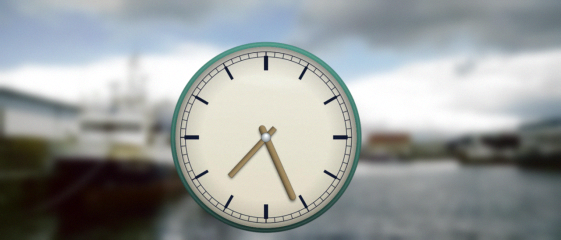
7:26
